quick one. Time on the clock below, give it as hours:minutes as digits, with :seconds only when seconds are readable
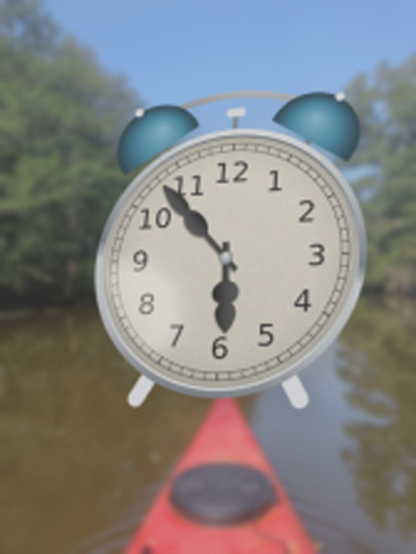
5:53
